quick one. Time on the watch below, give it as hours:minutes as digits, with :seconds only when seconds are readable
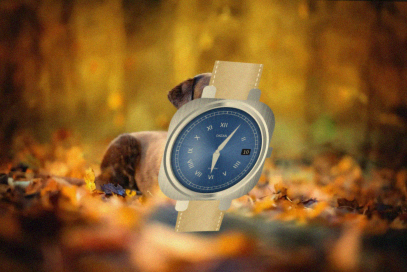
6:05
